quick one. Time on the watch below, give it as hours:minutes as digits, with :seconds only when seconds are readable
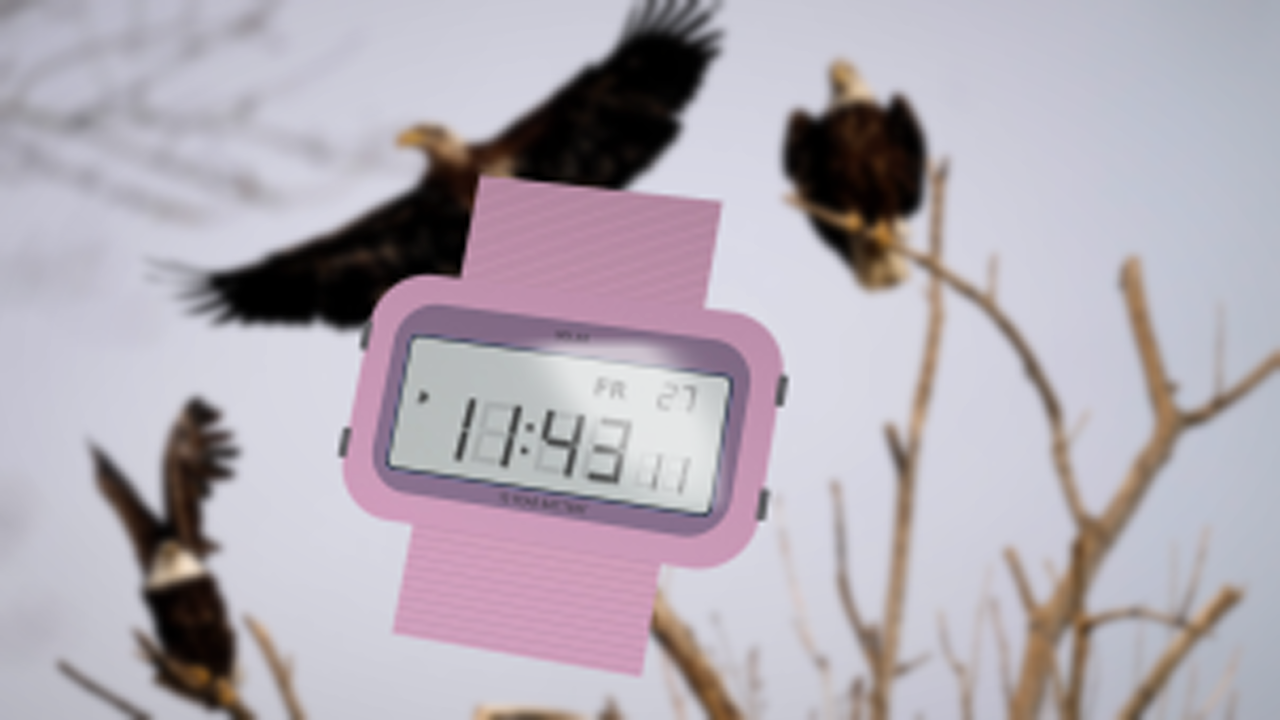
11:43:11
